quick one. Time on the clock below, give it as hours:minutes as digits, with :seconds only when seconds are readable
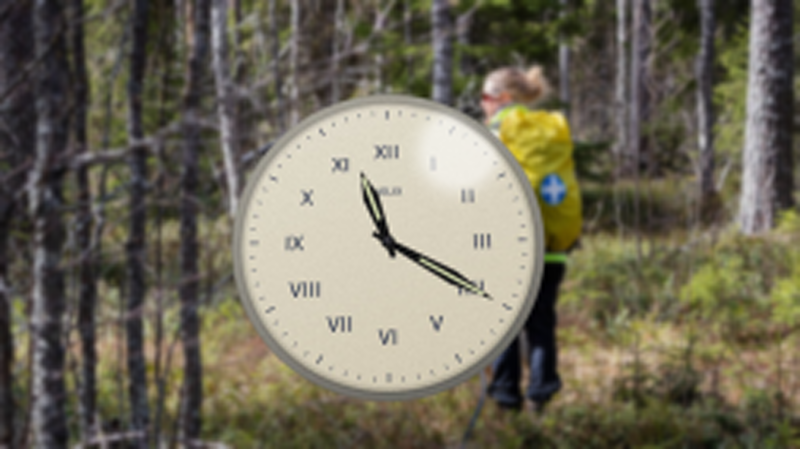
11:20
